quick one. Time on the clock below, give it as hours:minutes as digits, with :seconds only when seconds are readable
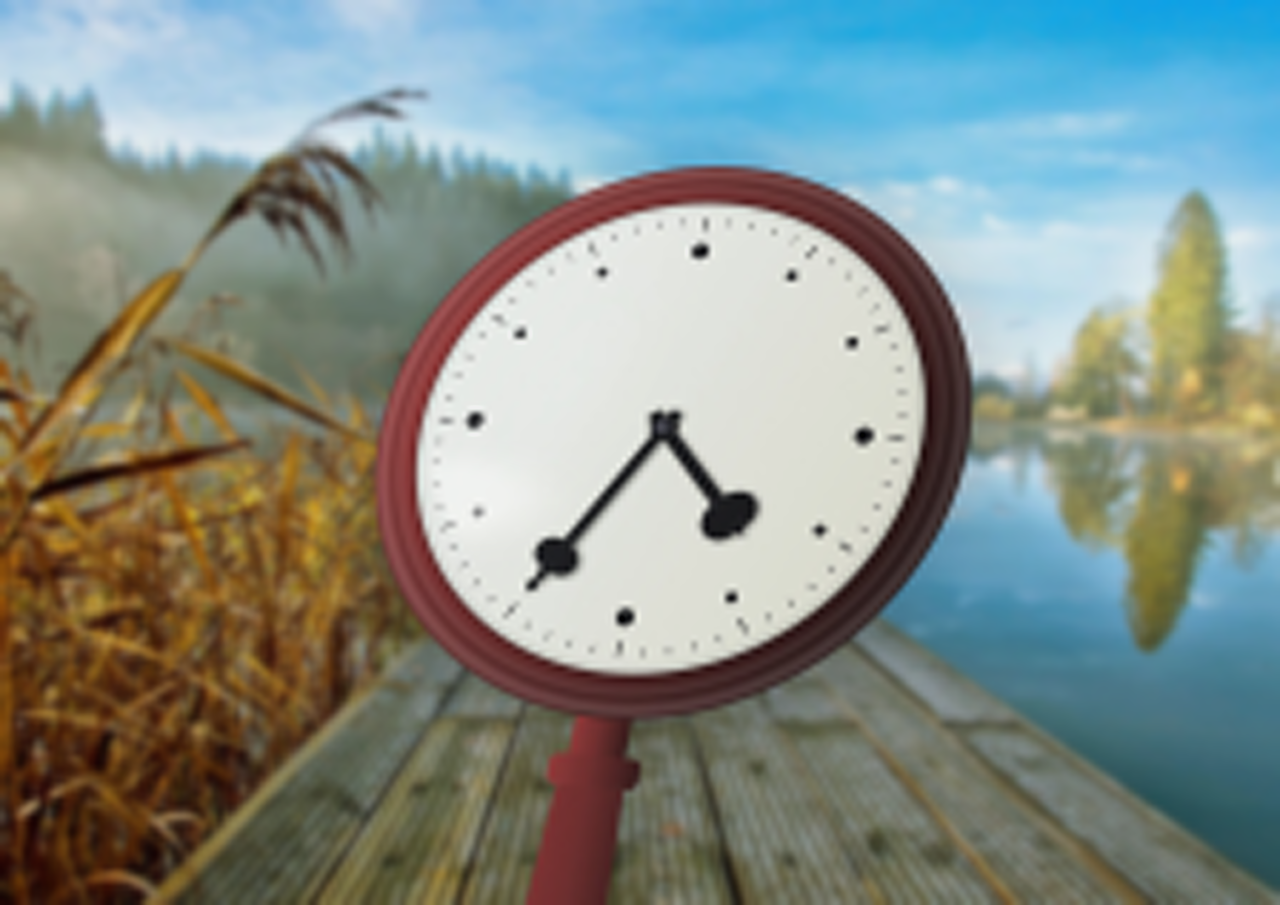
4:35
